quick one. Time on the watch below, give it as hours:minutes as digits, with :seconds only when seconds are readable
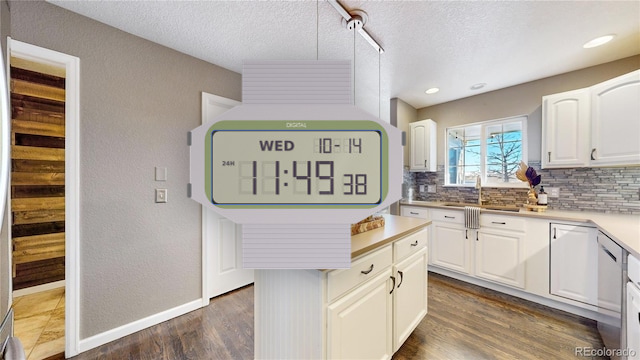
11:49:38
